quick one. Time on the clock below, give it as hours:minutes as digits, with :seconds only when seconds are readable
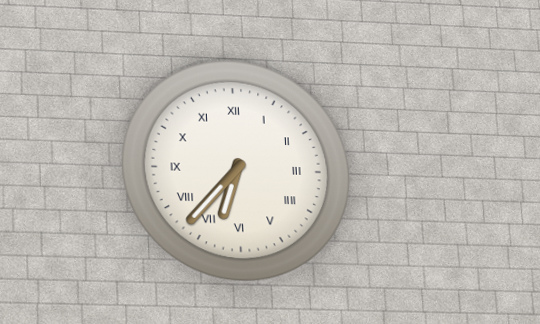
6:37
